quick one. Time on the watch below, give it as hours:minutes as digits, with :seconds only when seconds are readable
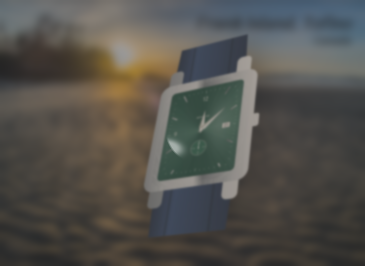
12:08
